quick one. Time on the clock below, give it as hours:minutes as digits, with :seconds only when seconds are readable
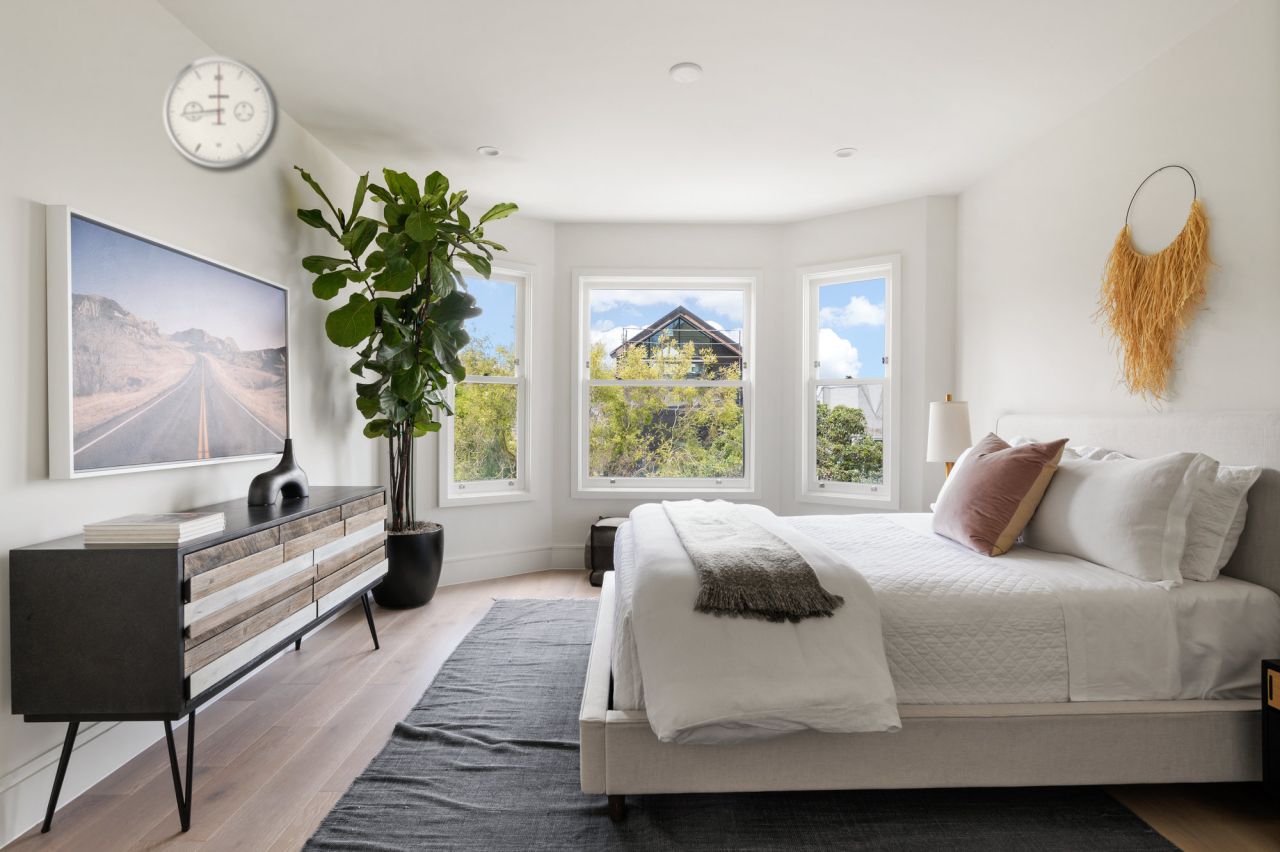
8:44
